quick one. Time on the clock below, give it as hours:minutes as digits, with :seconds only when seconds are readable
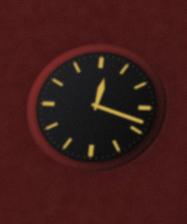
12:18
